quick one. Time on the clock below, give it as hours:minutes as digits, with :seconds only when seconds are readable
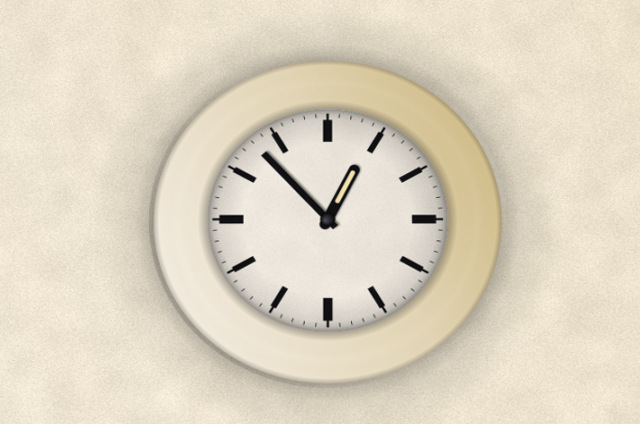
12:53
